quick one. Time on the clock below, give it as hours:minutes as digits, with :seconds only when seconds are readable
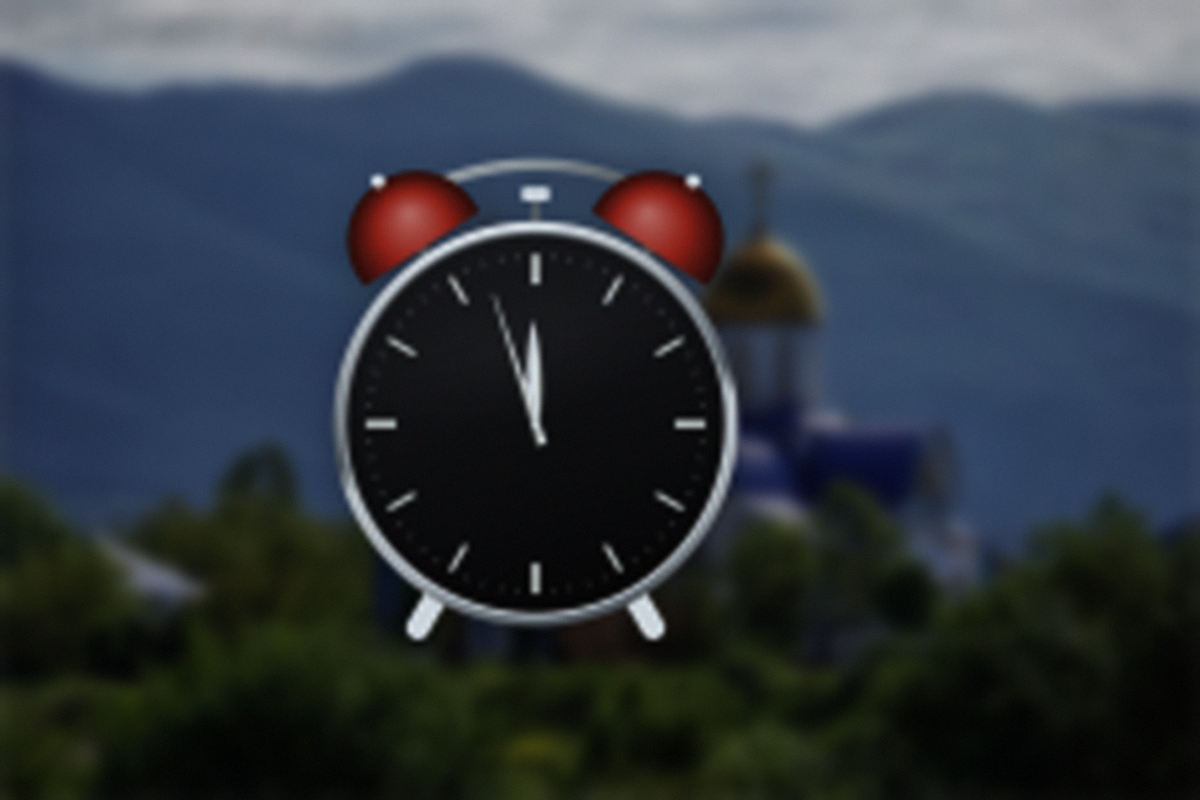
11:57
